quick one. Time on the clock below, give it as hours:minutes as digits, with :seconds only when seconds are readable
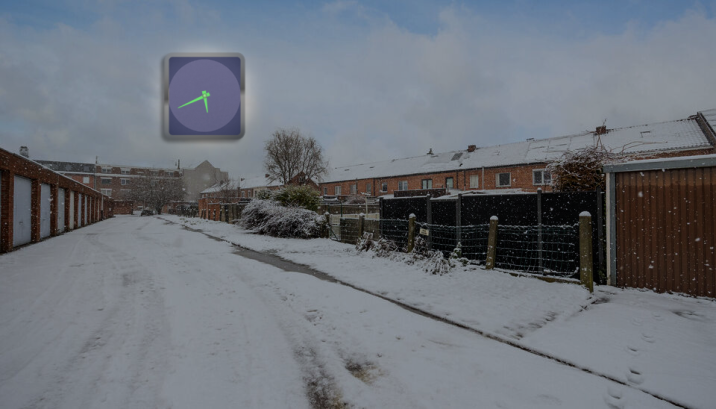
5:41
